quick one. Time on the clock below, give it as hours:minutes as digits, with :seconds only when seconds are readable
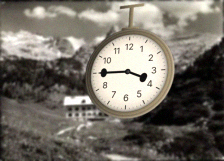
3:45
